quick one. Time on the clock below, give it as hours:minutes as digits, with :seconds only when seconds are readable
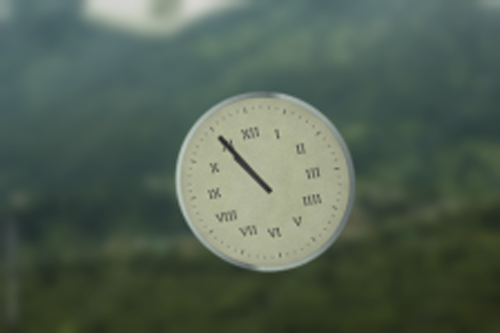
10:55
